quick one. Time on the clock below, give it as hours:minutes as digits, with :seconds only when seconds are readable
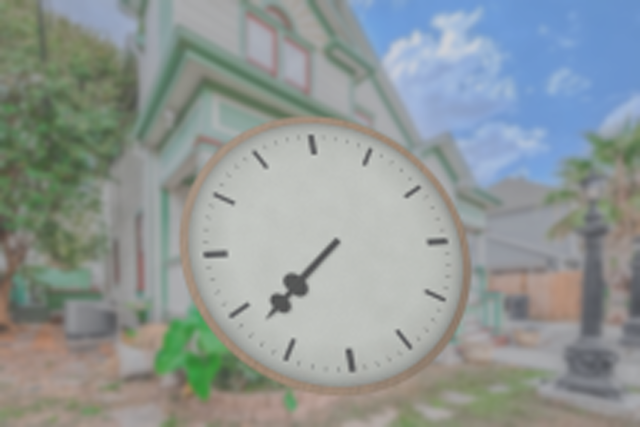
7:38
